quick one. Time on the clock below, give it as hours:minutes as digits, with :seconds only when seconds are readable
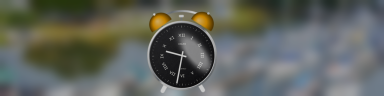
9:32
